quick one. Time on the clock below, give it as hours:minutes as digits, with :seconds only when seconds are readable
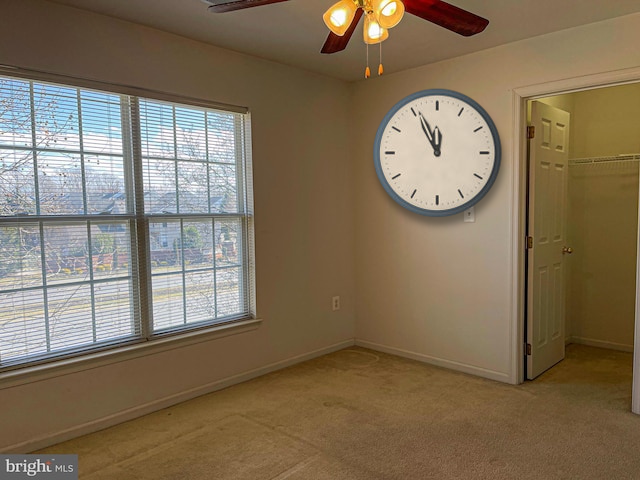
11:56
